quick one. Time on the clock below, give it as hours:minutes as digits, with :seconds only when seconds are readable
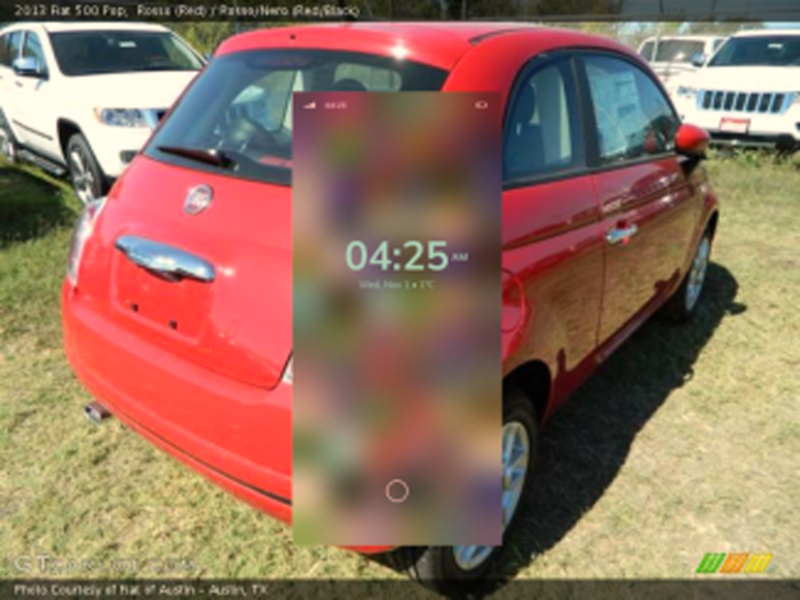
4:25
